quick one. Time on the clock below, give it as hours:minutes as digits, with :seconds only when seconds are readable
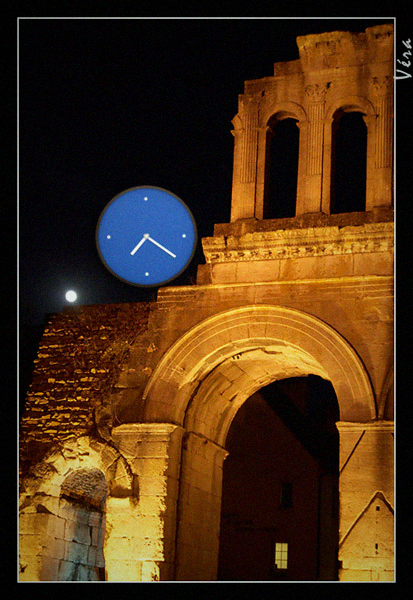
7:21
